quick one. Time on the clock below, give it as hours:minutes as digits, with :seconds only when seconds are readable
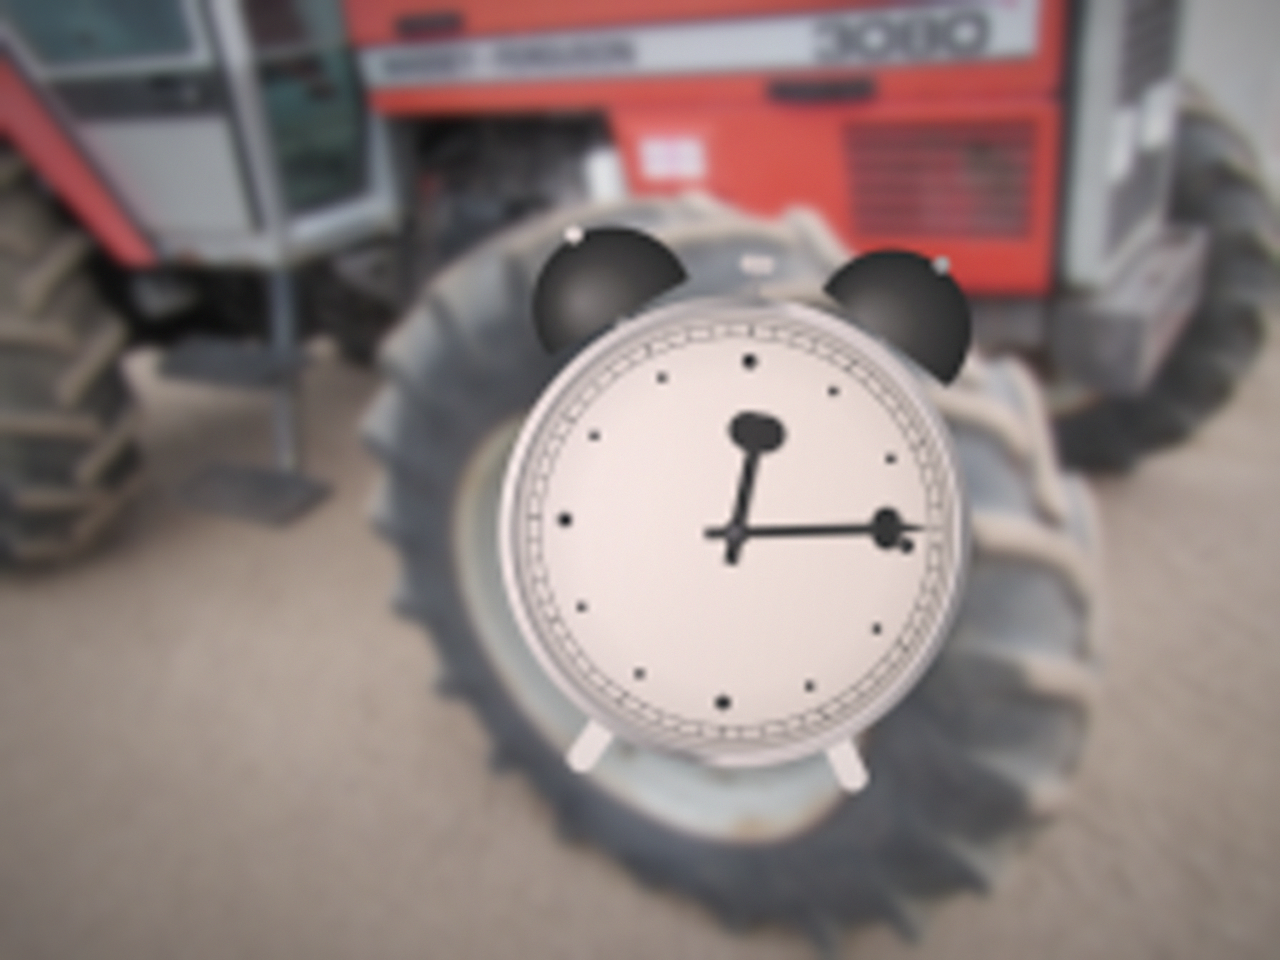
12:14
